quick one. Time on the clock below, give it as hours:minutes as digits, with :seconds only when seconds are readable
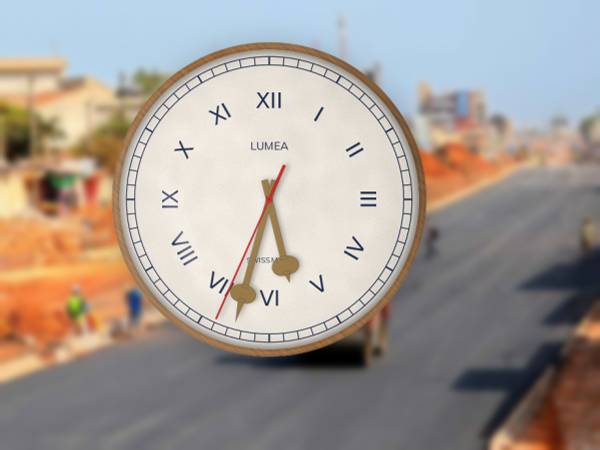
5:32:34
